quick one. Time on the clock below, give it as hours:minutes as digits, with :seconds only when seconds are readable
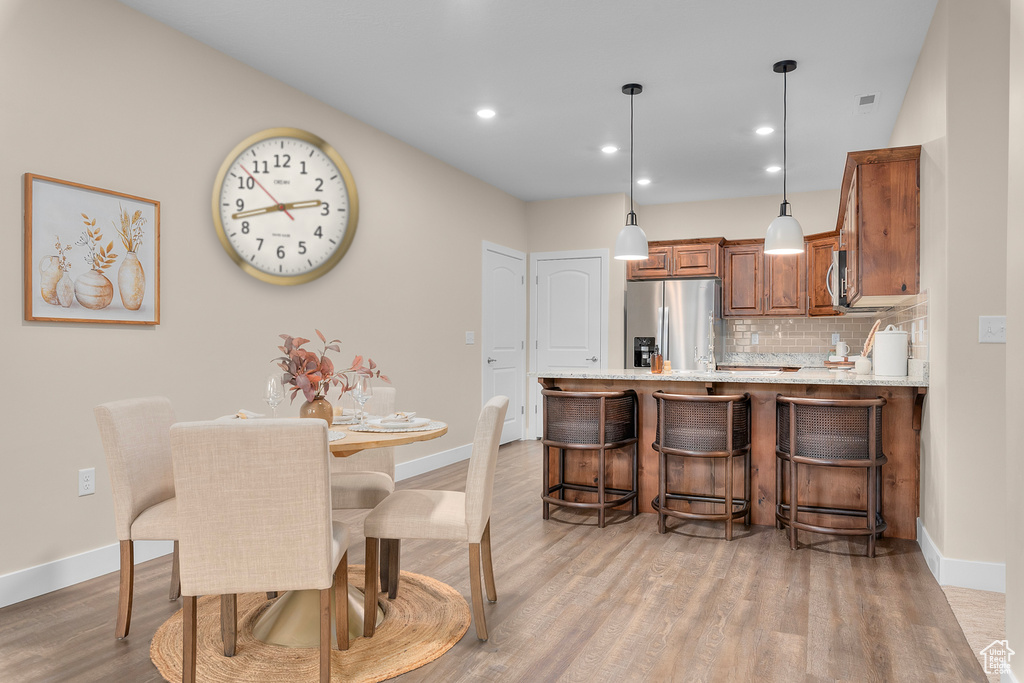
2:42:52
